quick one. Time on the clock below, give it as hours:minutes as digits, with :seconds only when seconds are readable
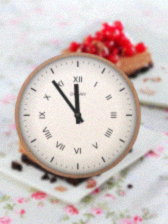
11:54
